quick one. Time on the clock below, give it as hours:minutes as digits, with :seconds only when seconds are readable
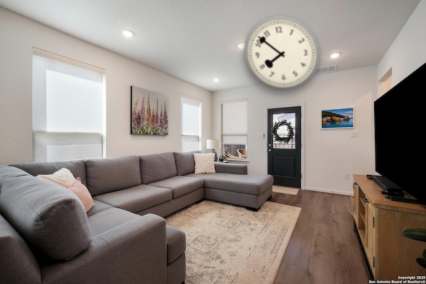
7:52
